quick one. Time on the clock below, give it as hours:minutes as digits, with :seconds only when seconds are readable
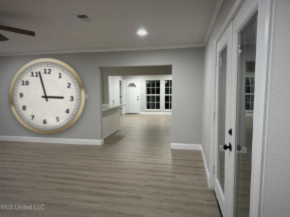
2:57
